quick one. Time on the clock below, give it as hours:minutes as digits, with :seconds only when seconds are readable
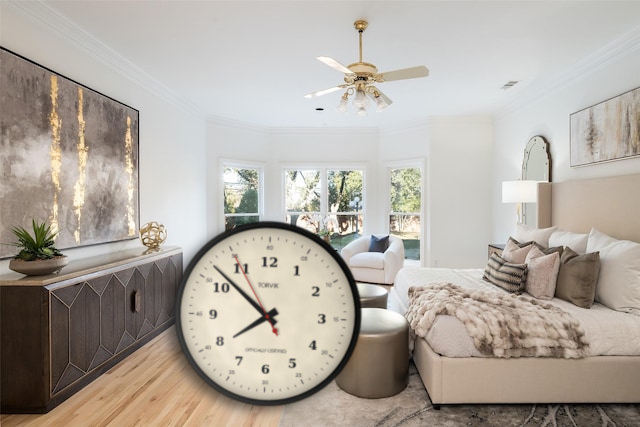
7:51:55
